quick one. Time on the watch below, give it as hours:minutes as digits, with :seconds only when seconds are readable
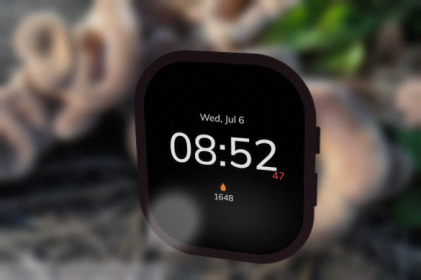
8:52:47
